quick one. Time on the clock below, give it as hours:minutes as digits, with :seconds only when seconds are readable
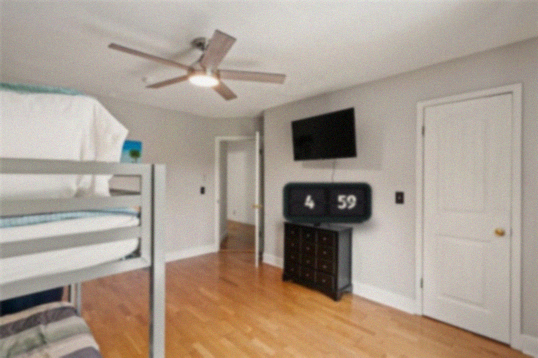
4:59
